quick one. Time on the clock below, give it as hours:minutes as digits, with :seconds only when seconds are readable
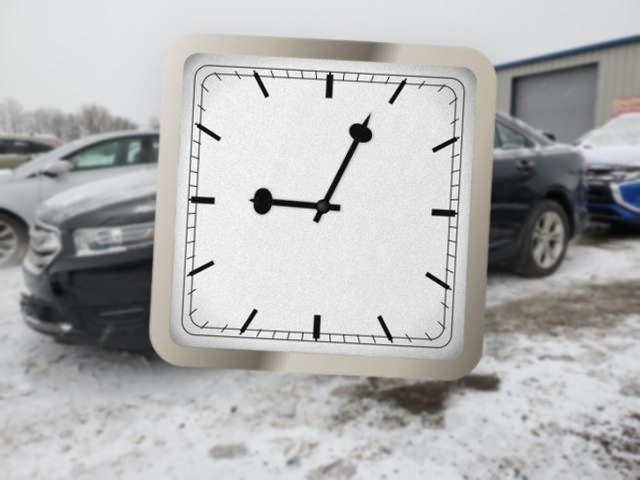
9:04
